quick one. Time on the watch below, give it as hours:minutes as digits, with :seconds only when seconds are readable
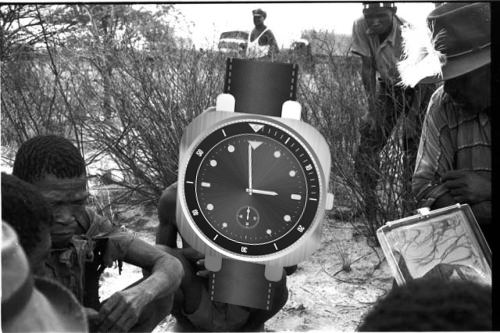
2:59
